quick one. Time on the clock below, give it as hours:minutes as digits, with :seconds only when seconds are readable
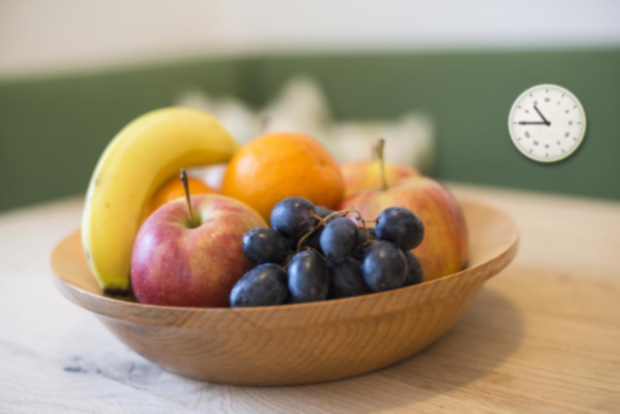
10:45
